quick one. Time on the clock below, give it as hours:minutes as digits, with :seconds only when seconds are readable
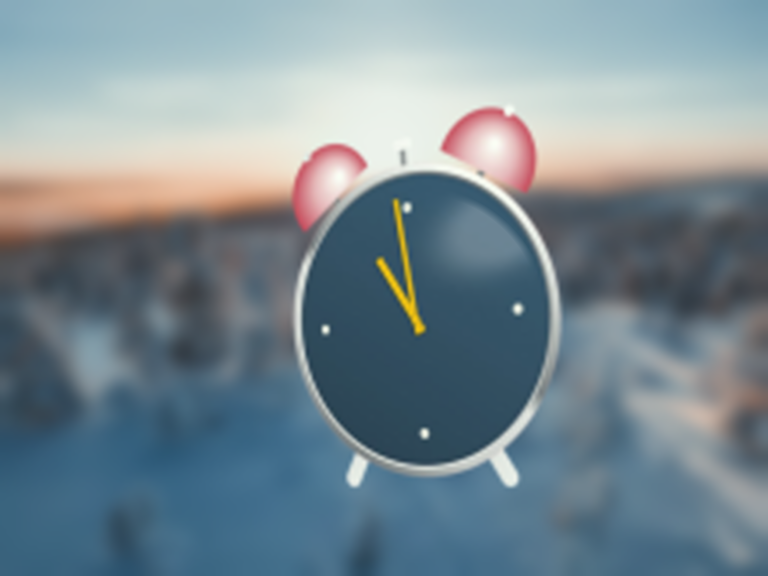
10:59
